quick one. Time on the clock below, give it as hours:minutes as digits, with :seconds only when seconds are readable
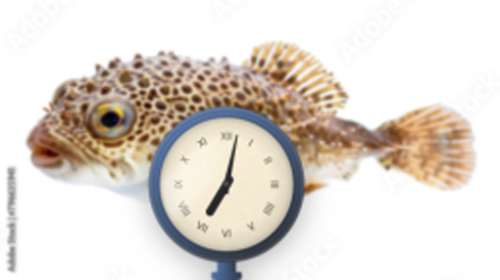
7:02
